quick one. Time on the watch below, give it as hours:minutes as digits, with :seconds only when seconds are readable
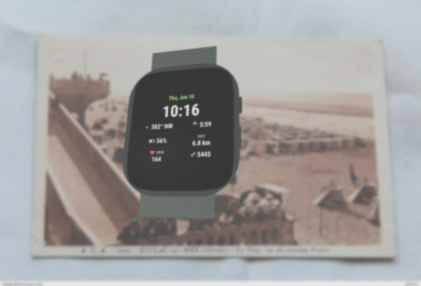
10:16
